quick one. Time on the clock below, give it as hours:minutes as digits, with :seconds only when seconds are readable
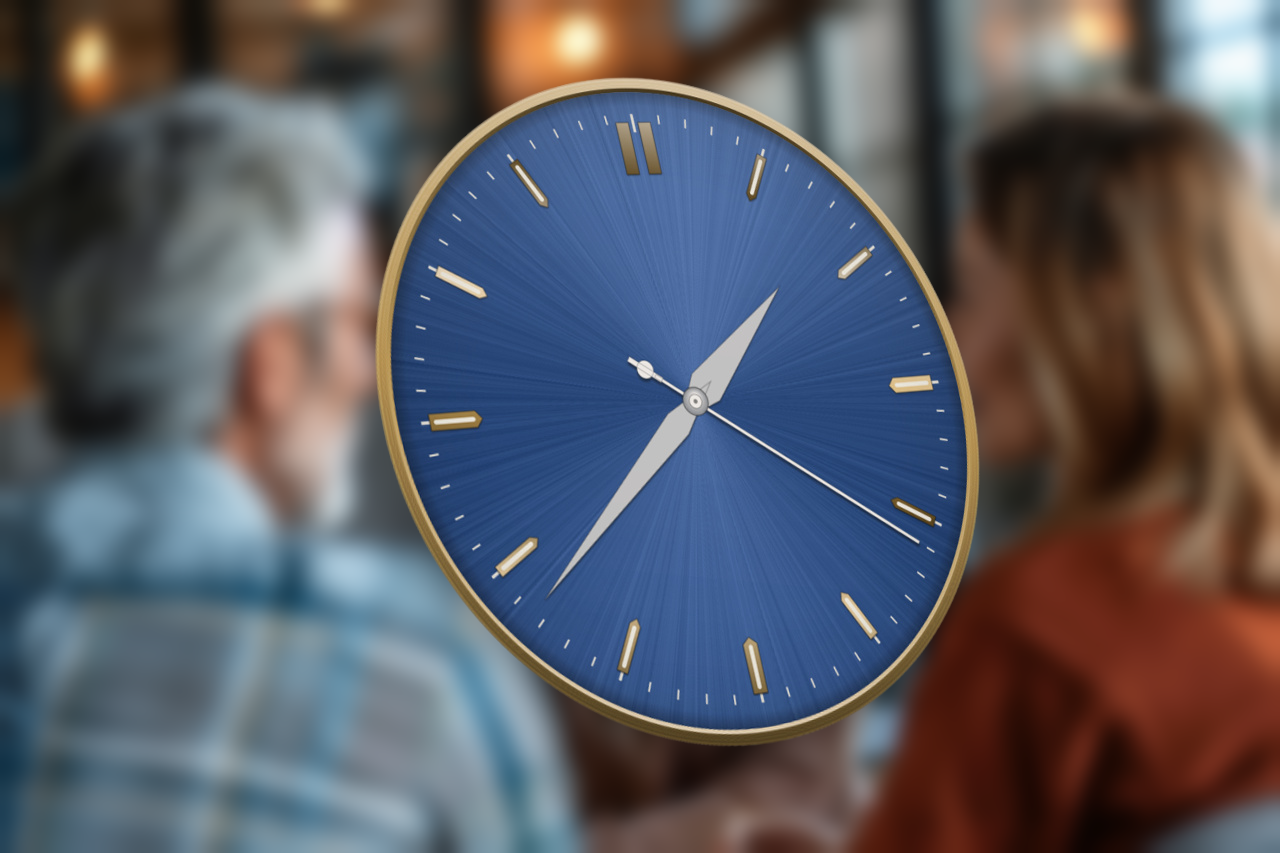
1:38:21
